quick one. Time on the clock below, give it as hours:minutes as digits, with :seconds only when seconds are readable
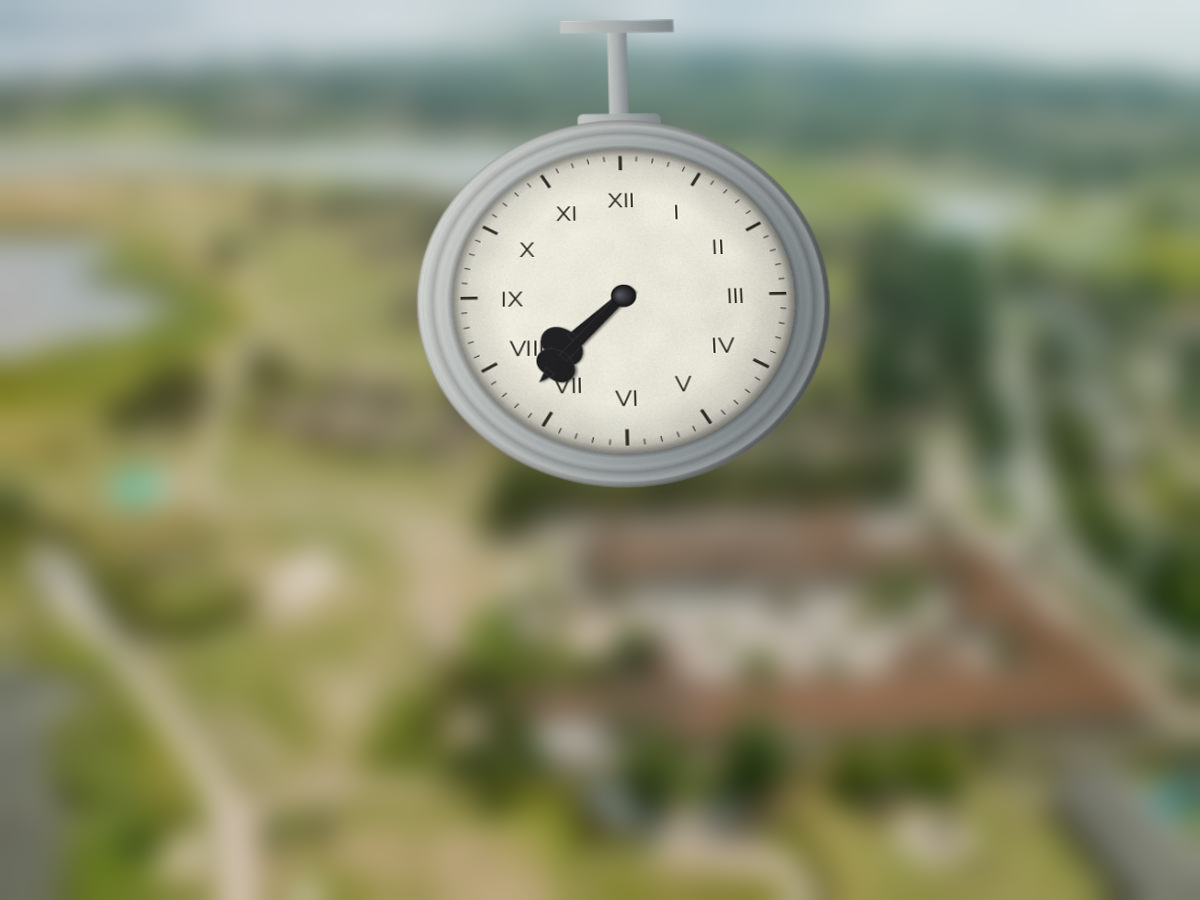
7:37
